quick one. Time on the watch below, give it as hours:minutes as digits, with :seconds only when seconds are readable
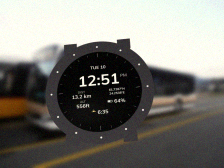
12:51
